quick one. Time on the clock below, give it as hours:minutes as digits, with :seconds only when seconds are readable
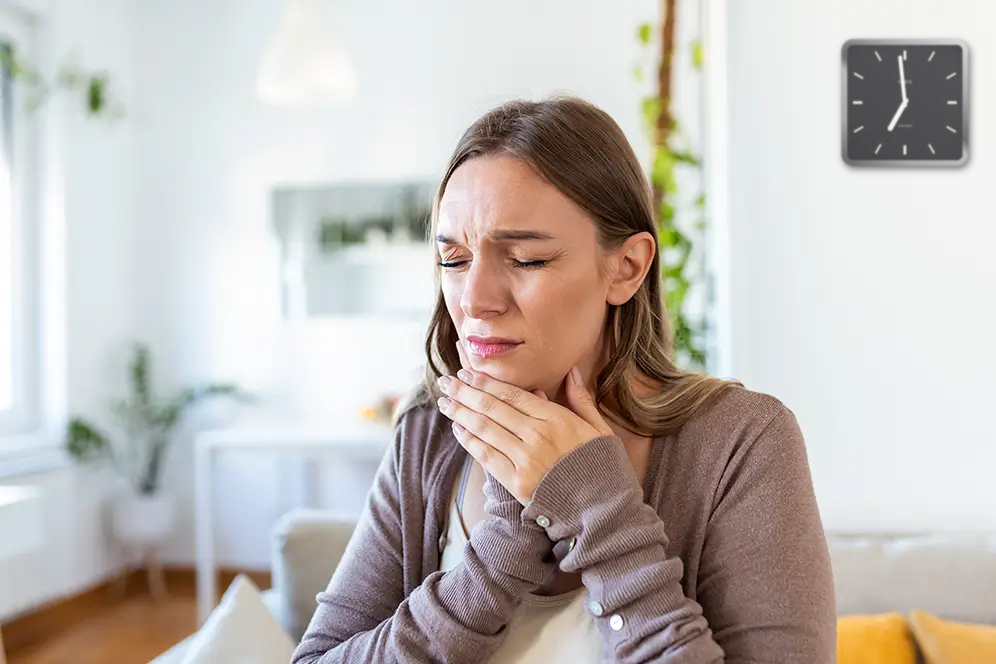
6:59
